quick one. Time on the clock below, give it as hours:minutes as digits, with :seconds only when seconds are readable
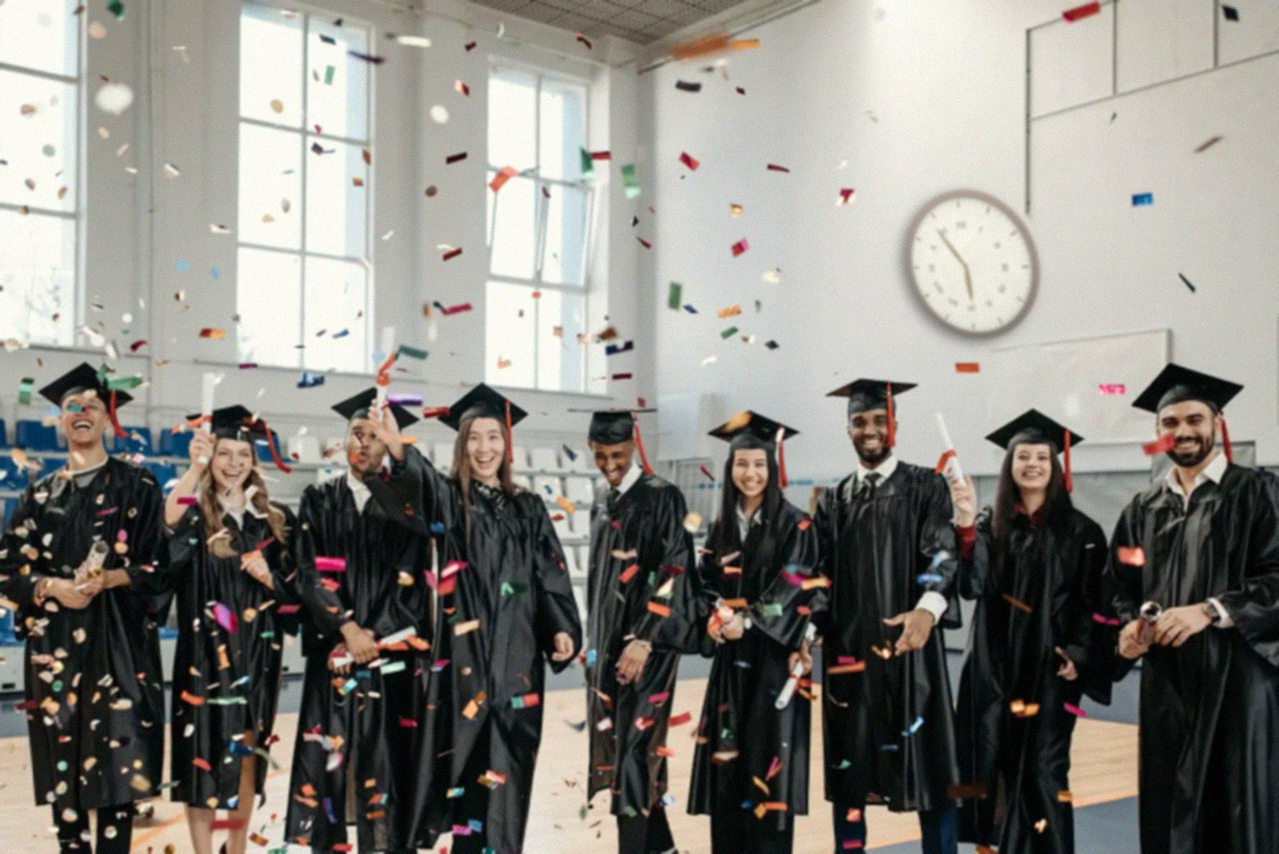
5:54
